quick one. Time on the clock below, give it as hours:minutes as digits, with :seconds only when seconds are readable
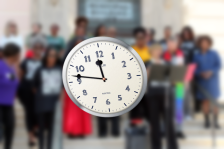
11:47
